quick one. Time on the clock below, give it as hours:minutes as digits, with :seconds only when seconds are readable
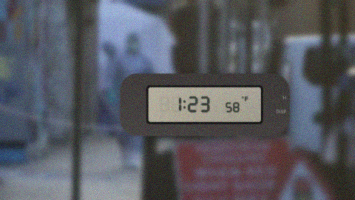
1:23
